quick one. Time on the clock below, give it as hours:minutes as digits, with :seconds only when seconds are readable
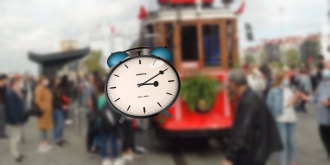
3:10
